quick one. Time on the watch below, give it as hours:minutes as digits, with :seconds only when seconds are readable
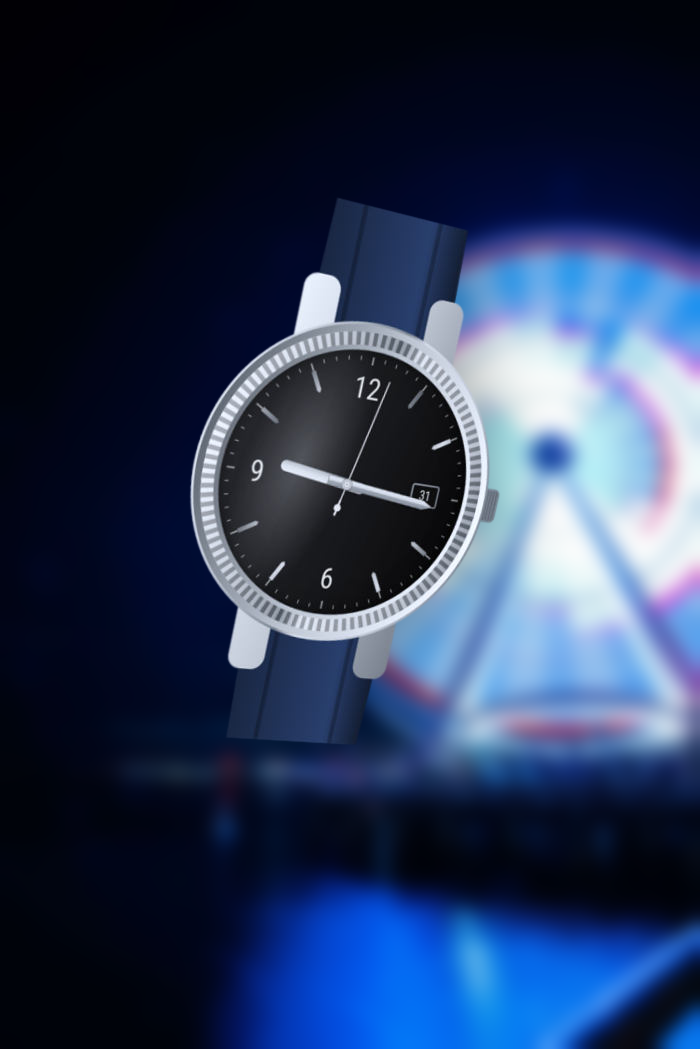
9:16:02
